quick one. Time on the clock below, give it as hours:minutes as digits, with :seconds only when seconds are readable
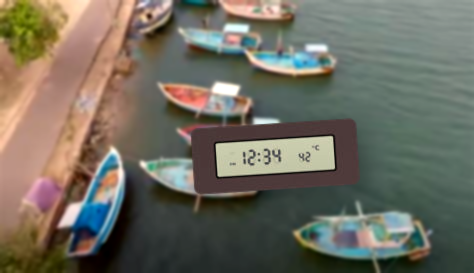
12:34
